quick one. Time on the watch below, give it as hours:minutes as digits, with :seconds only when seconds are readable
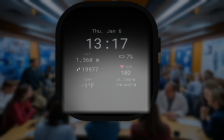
13:17
